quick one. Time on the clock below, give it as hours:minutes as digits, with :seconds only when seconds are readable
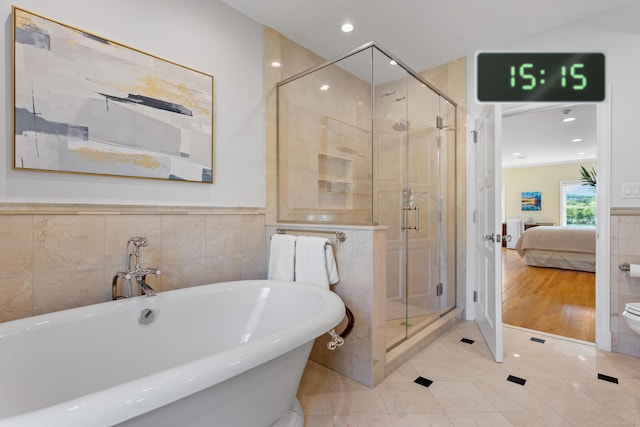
15:15
